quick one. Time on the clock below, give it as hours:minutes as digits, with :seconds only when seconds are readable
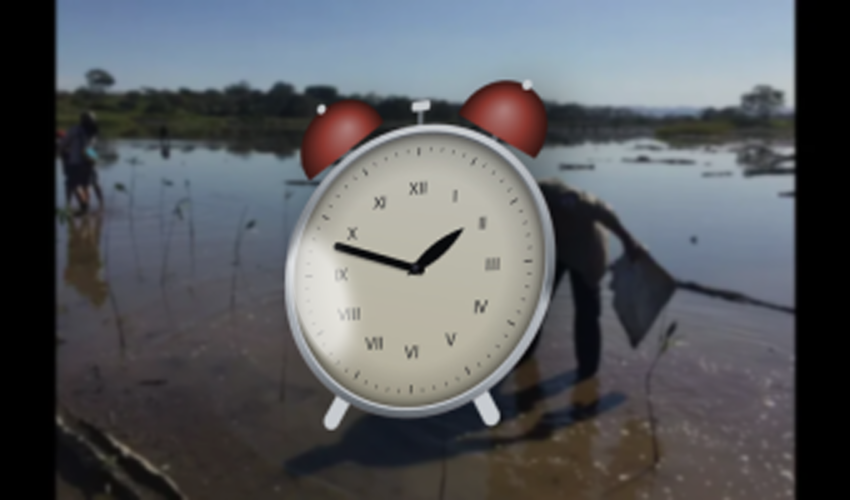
1:48
